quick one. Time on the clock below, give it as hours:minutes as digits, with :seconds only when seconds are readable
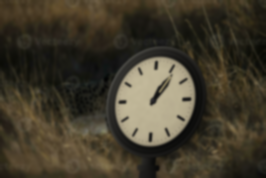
1:06
